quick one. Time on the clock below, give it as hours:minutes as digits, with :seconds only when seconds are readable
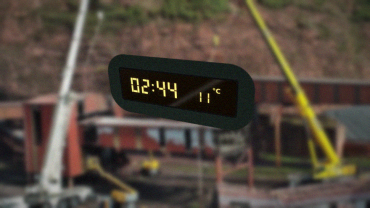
2:44
